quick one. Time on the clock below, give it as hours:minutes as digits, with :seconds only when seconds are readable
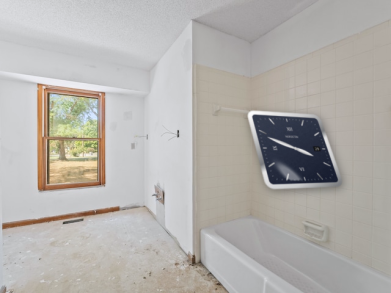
3:49
